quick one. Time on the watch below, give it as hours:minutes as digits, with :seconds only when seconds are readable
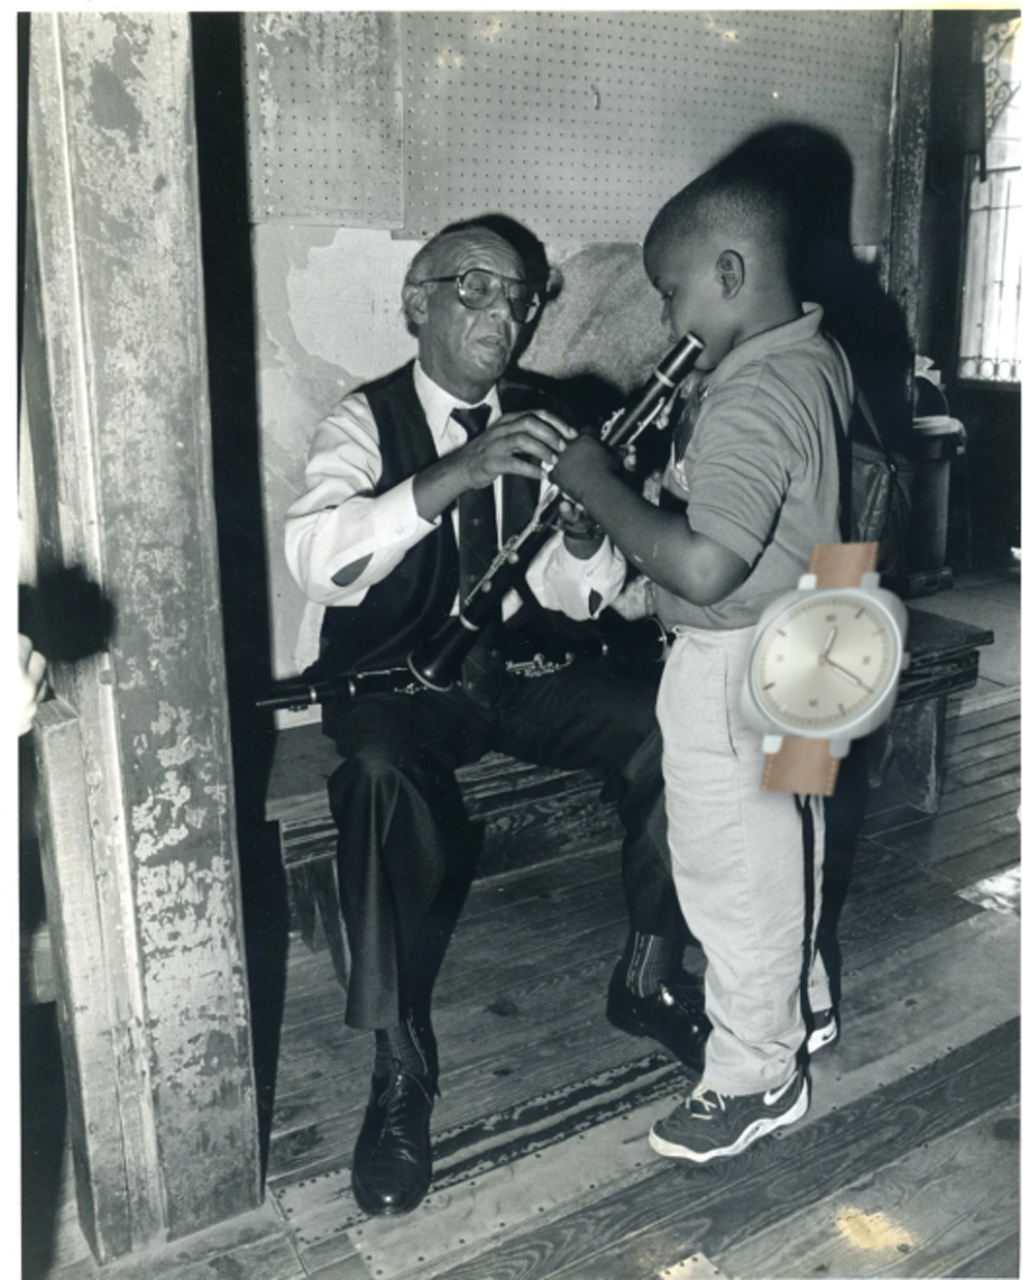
12:20
